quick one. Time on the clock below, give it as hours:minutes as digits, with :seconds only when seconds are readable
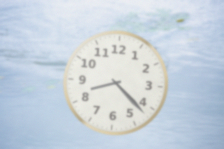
8:22
